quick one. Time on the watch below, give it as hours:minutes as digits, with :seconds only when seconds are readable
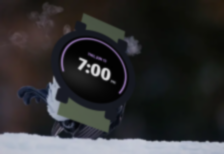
7:00
